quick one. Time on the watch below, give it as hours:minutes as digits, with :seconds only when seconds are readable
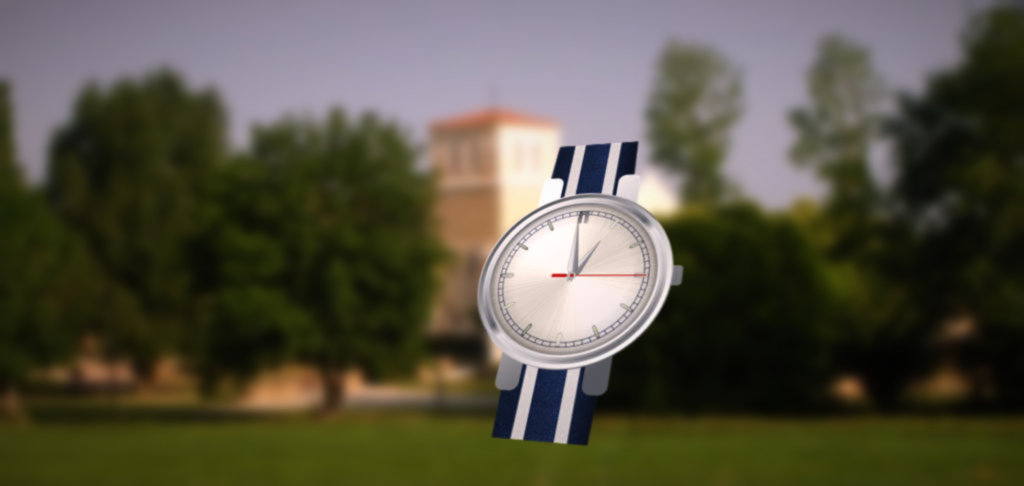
12:59:15
